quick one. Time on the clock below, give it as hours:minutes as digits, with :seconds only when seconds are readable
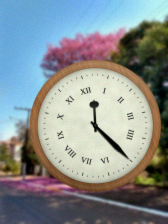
12:25
